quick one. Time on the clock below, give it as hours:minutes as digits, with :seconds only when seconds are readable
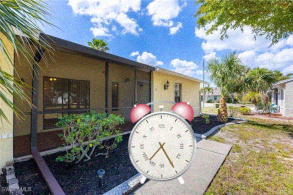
7:25
